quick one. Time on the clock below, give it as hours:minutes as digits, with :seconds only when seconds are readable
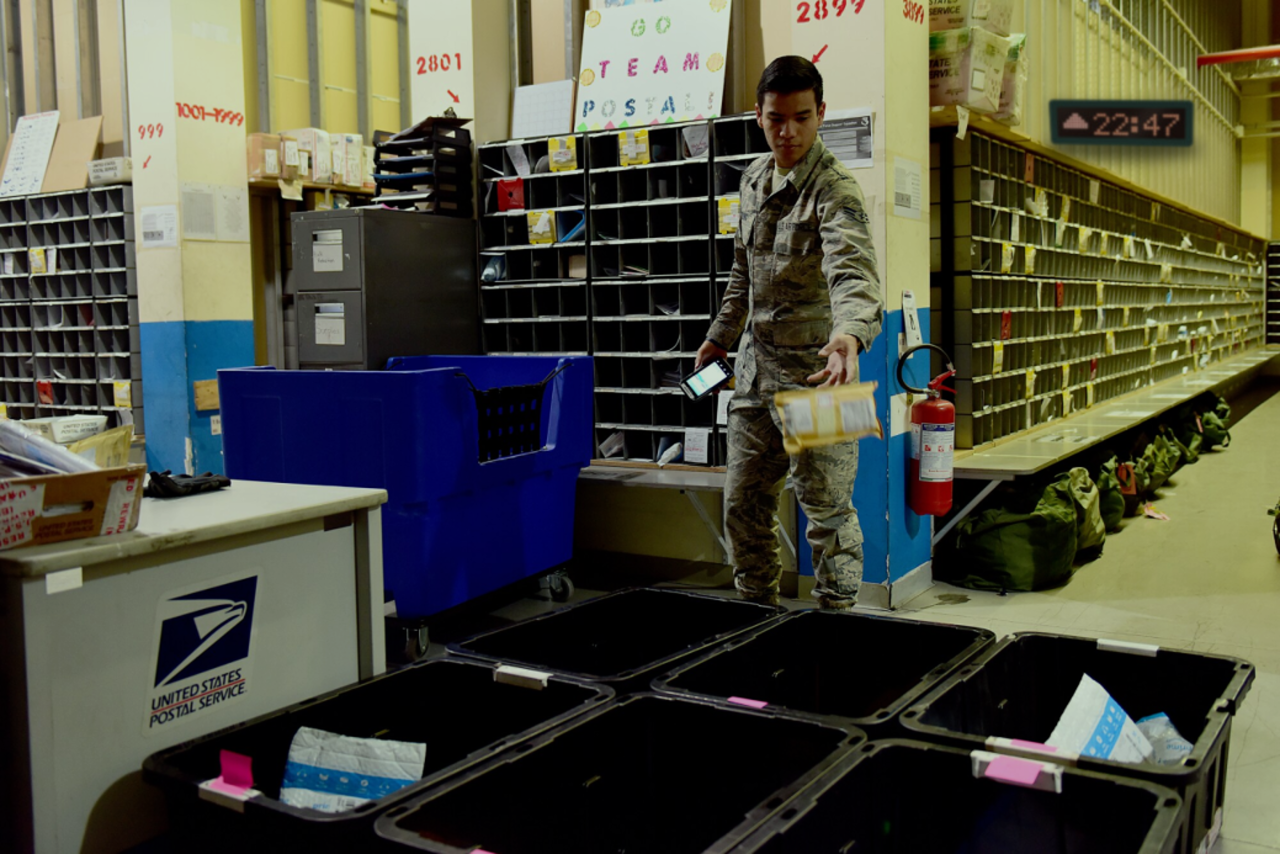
22:47
